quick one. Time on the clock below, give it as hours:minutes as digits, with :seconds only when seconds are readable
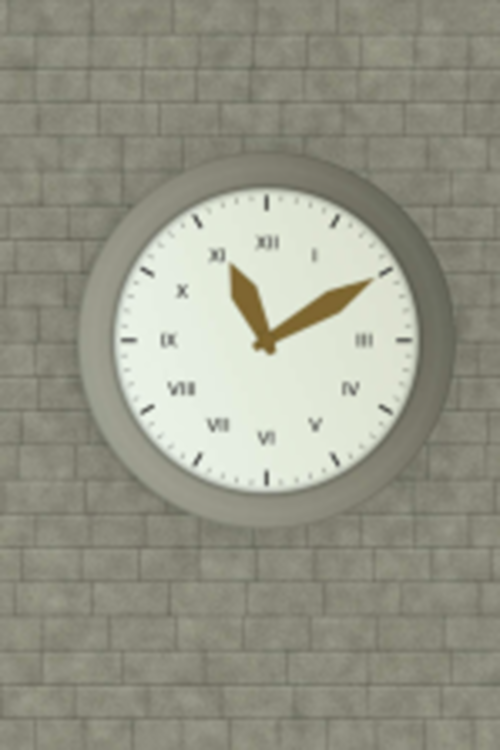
11:10
